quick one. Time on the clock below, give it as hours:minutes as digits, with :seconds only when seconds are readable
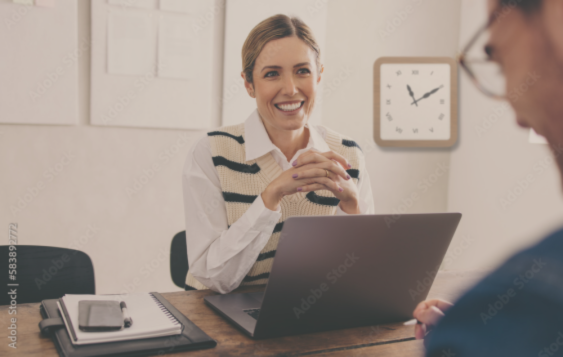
11:10
